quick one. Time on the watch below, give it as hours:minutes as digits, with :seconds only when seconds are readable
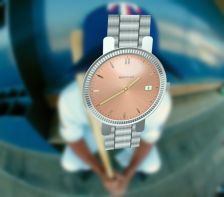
1:40
